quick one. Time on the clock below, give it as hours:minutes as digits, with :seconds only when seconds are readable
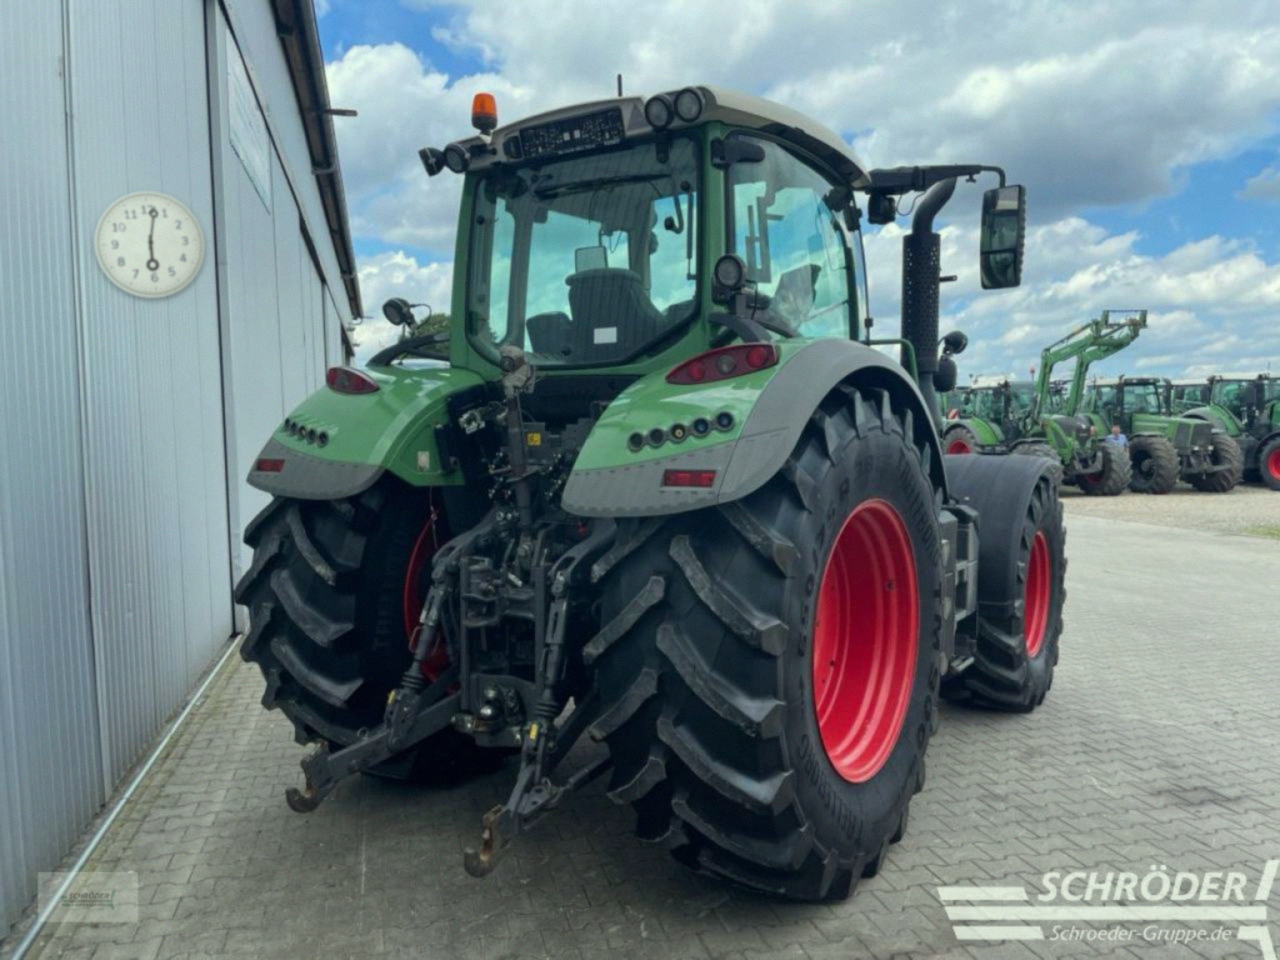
6:02
